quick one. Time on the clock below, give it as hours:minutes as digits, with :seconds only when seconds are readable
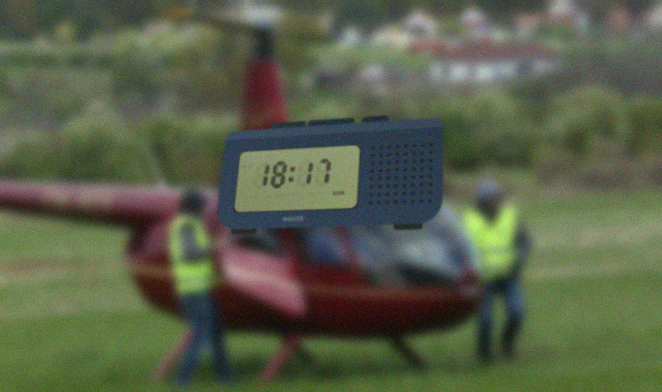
18:17
